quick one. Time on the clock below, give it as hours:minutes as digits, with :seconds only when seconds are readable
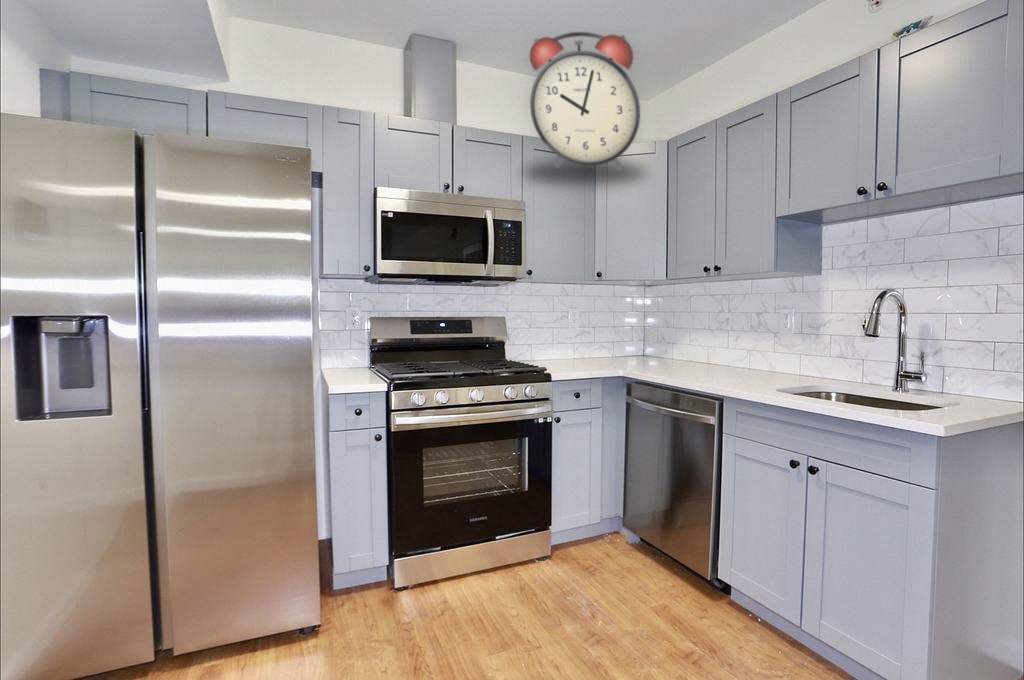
10:03
